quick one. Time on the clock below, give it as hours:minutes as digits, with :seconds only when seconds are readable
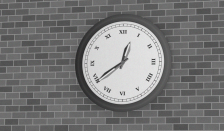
12:39
